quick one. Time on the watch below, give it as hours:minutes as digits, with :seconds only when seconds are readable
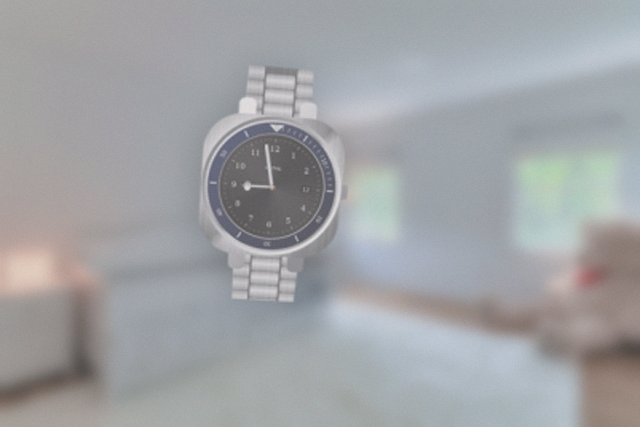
8:58
